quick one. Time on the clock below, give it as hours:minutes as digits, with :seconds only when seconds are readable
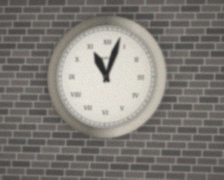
11:03
